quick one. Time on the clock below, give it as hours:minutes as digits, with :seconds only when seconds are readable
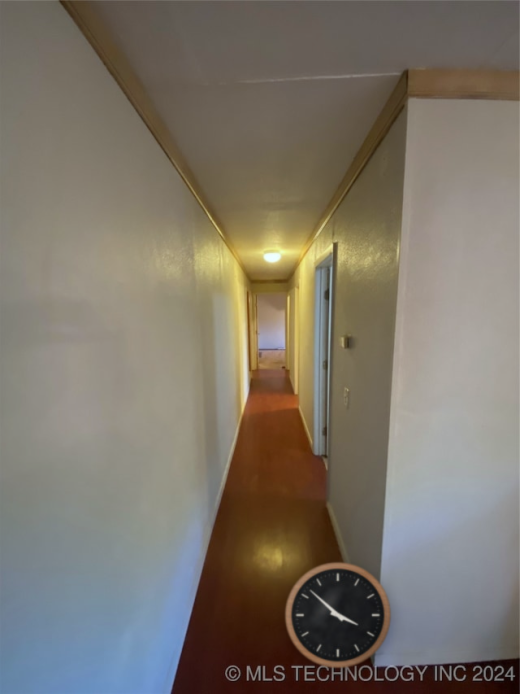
3:52
